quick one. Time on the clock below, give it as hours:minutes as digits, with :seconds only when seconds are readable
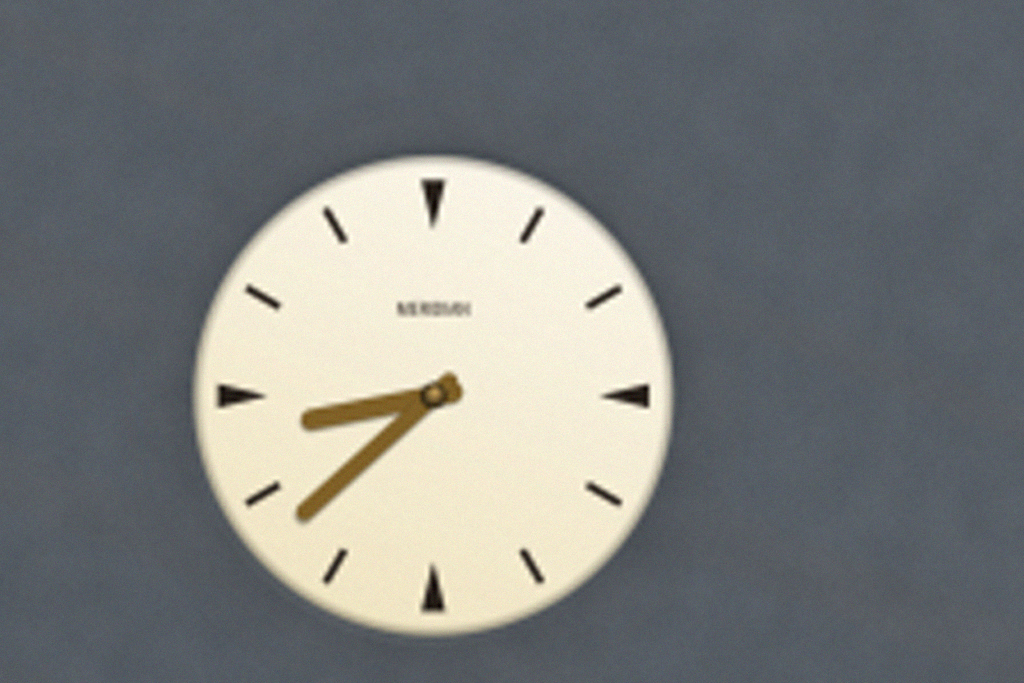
8:38
